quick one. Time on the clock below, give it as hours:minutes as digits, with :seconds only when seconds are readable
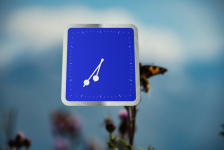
6:36
